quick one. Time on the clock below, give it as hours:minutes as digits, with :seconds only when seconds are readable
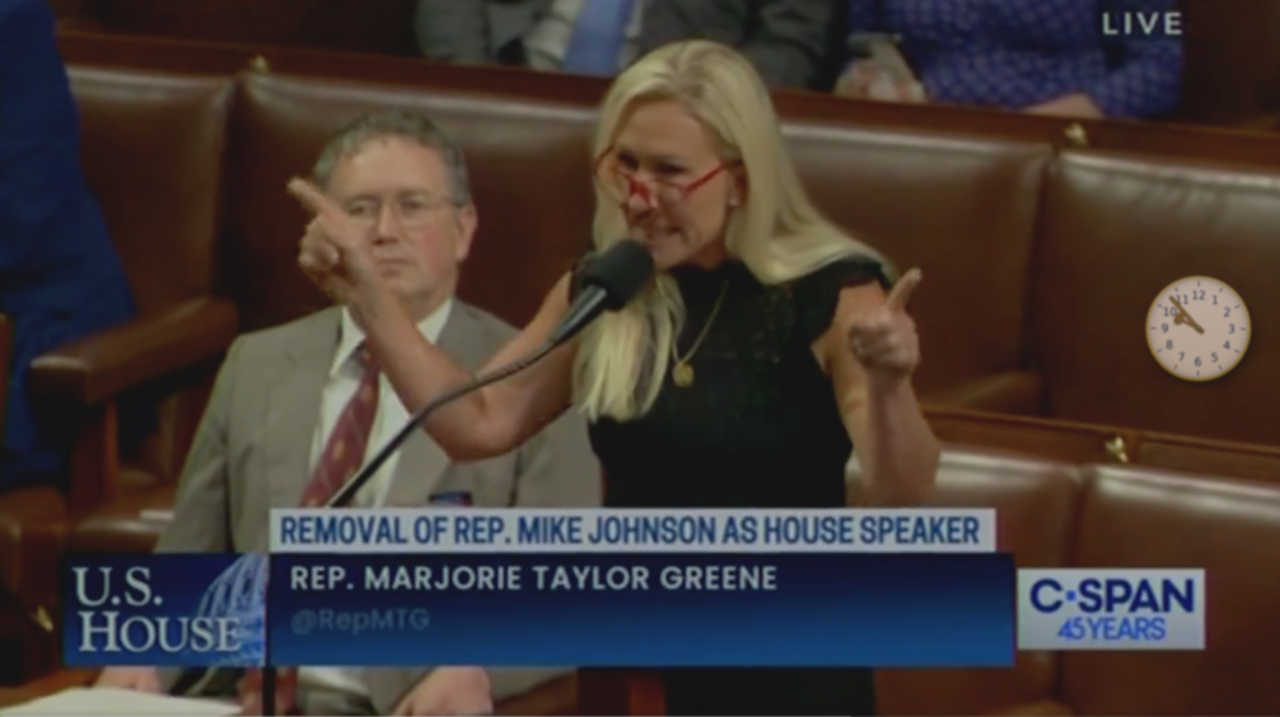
9:53
